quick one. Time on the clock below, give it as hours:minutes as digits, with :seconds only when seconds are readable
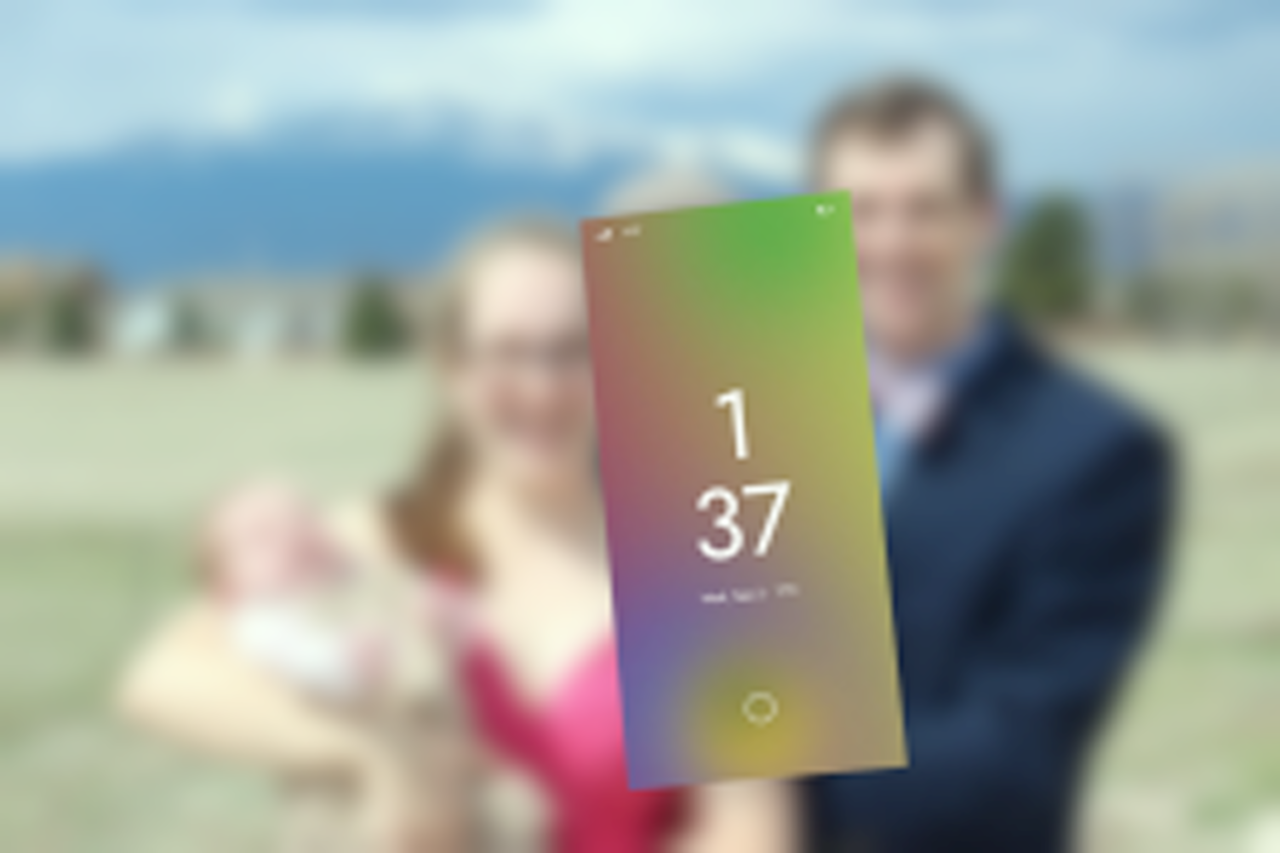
1:37
